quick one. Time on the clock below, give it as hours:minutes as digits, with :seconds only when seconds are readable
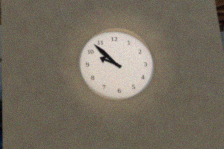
9:53
